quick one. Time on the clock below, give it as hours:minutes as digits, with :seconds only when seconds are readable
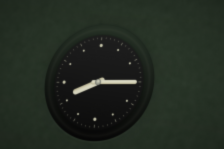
8:15
